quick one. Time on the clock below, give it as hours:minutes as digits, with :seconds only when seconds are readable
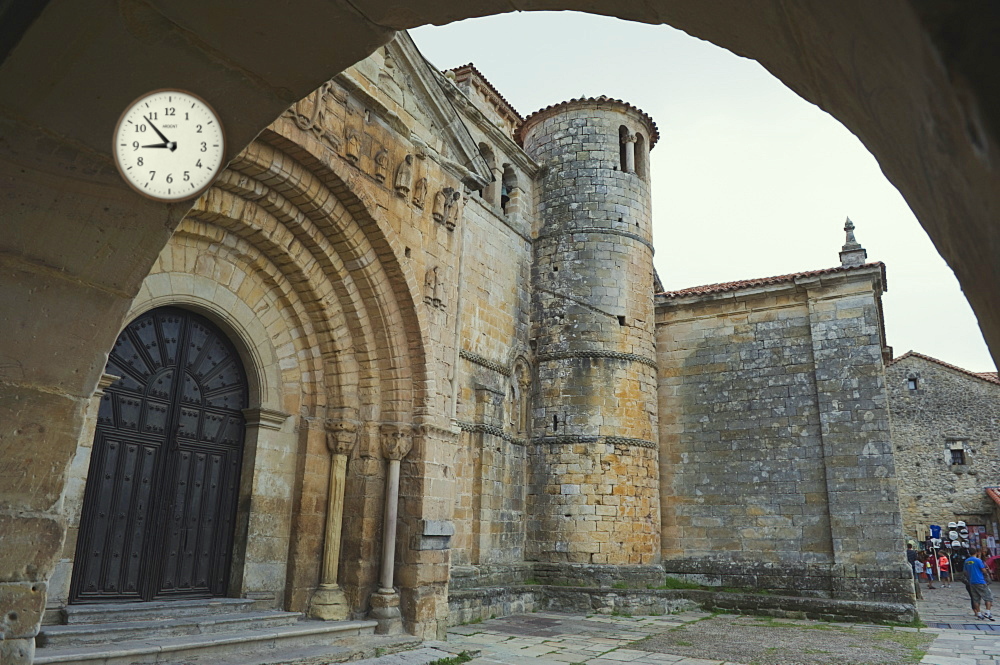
8:53
